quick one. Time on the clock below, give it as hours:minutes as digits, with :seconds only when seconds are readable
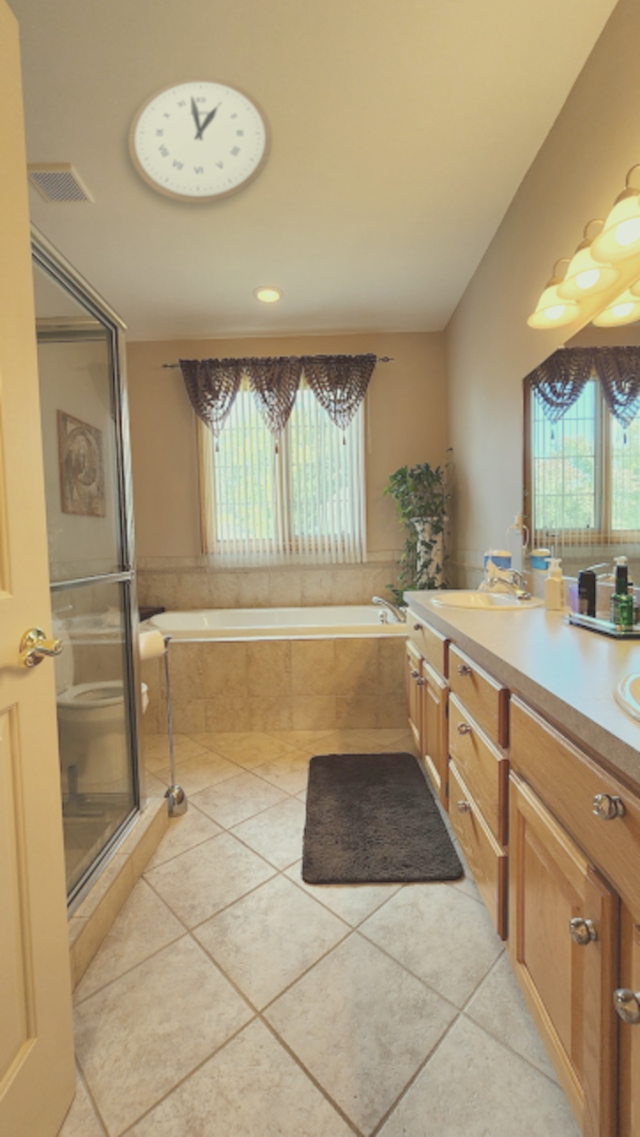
12:58
